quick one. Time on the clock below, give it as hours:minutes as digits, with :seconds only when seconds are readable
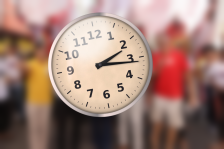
2:16
